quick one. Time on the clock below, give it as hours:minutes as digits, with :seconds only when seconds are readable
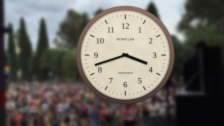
3:42
